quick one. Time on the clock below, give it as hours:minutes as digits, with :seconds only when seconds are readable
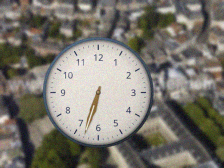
6:33
